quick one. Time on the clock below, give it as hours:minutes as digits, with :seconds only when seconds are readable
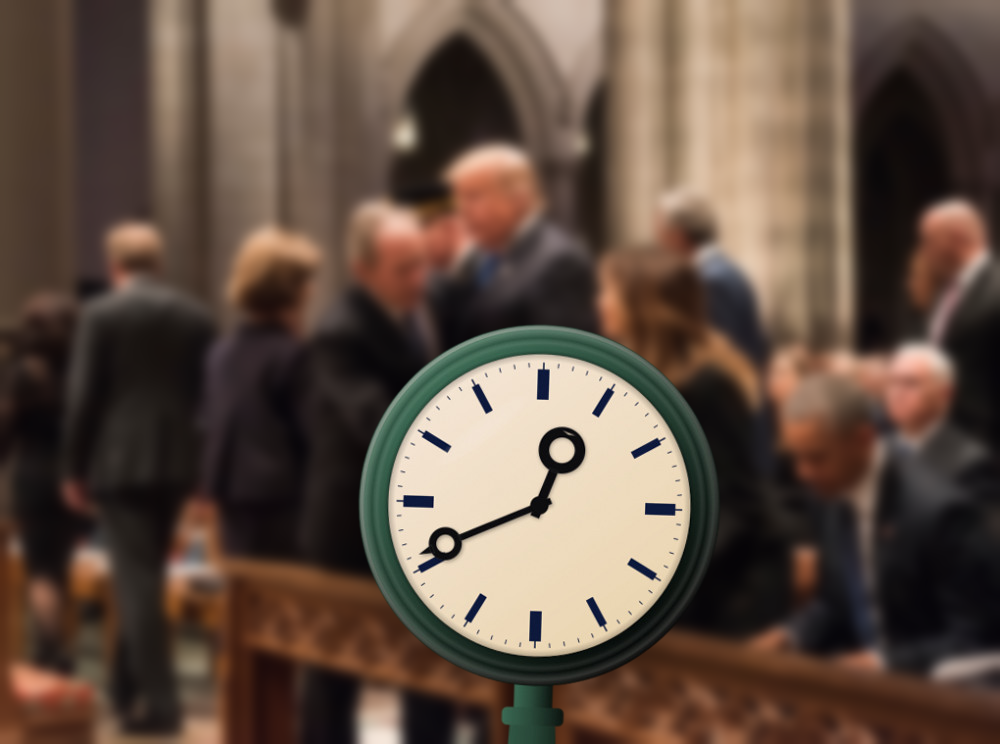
12:41
